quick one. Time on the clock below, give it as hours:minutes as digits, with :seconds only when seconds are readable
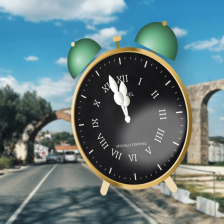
11:57
